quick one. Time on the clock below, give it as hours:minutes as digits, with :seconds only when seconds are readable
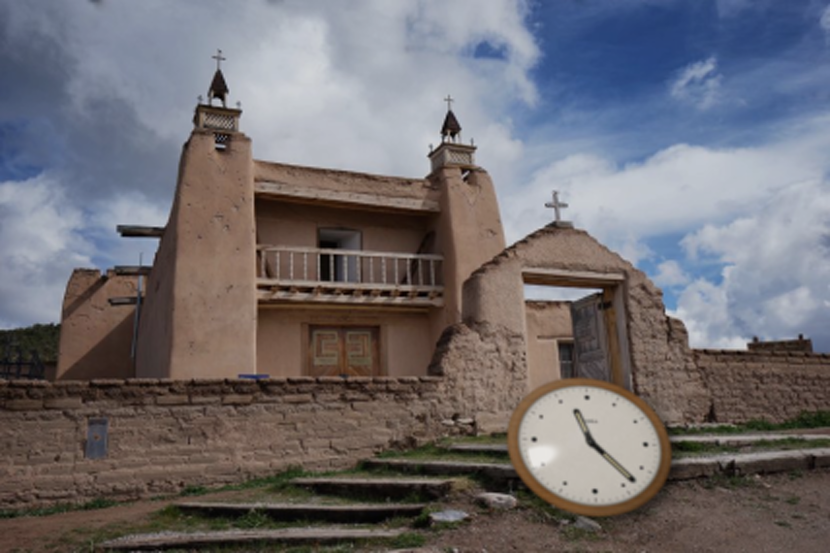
11:23
